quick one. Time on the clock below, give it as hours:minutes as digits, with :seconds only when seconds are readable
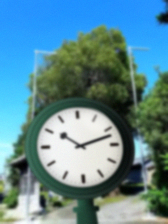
10:12
